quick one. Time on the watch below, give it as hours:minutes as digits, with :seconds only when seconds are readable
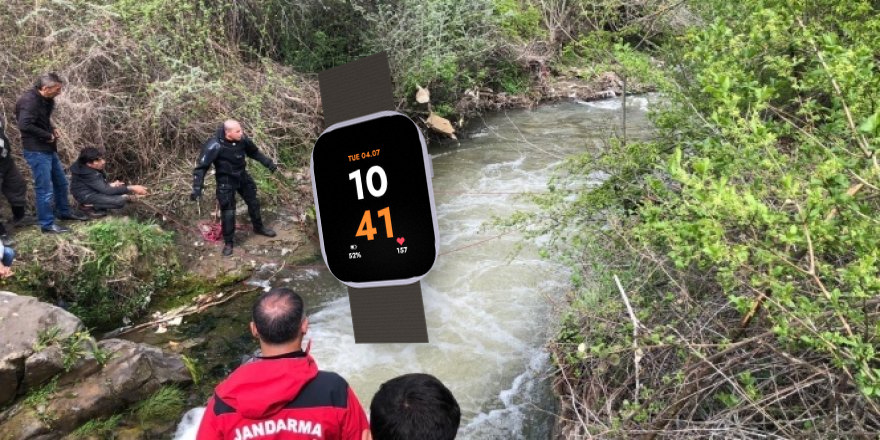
10:41
